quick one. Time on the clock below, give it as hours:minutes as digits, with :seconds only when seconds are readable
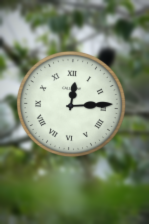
12:14
